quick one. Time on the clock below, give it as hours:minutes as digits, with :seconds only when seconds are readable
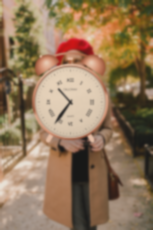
10:36
